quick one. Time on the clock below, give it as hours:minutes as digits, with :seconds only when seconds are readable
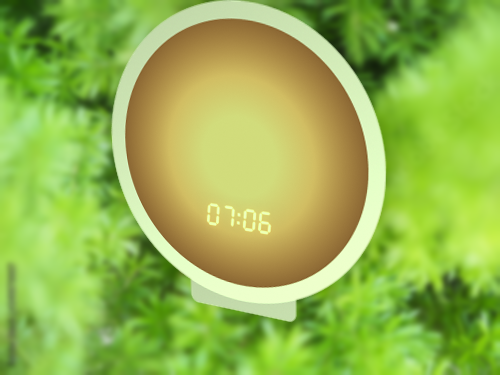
7:06
